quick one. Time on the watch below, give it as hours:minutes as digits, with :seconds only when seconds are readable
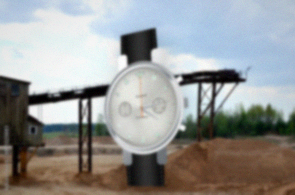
4:14
